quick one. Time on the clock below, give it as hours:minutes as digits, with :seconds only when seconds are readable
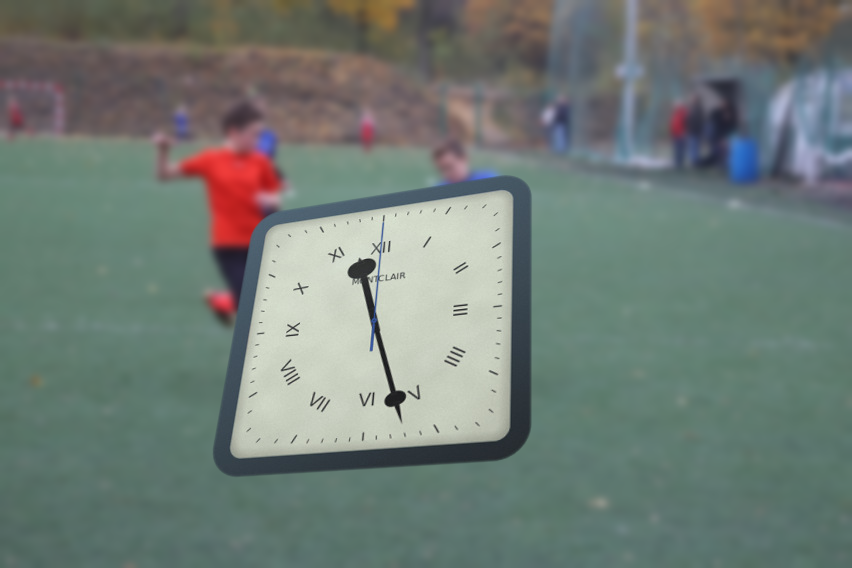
11:27:00
